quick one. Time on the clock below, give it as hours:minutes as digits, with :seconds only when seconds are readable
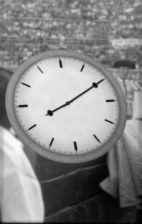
8:10
